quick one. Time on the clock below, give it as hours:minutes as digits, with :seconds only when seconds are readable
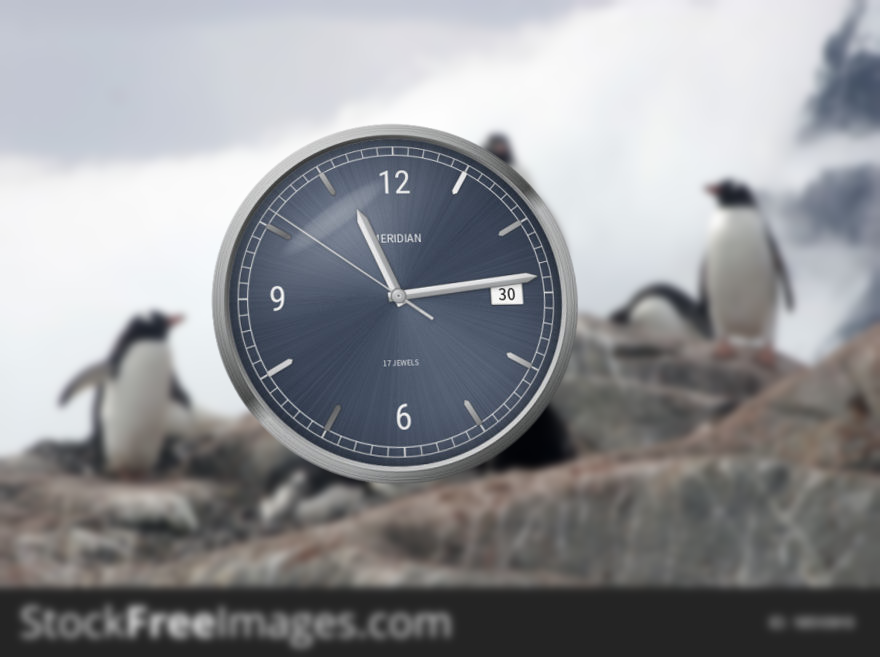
11:13:51
